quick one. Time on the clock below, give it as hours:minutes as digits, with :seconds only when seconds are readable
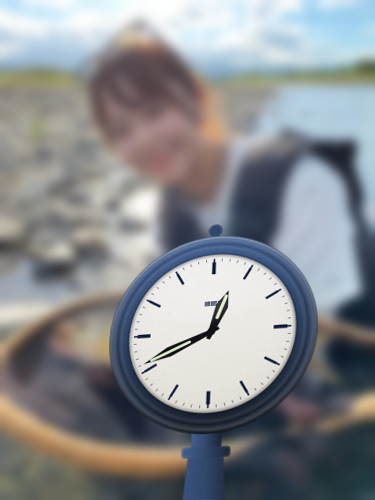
12:41
